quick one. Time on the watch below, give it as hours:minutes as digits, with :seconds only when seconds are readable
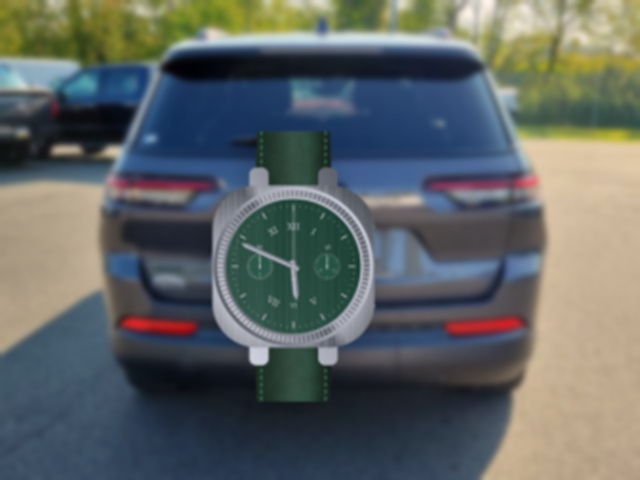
5:49
